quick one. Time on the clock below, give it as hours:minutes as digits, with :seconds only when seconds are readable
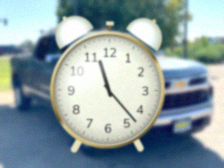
11:23
